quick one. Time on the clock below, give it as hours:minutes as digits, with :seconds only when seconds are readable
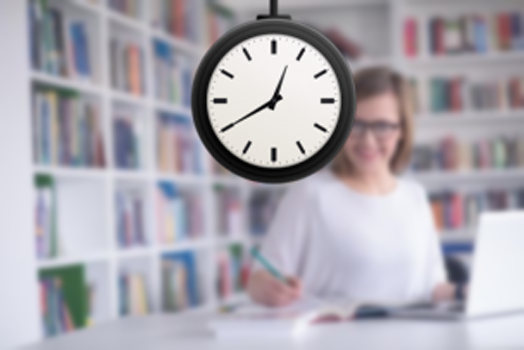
12:40
